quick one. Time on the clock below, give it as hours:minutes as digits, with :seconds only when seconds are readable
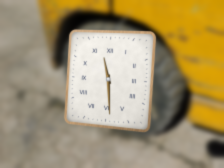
11:29
